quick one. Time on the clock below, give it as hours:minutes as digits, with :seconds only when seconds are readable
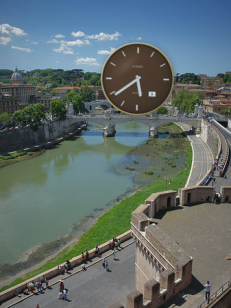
5:39
